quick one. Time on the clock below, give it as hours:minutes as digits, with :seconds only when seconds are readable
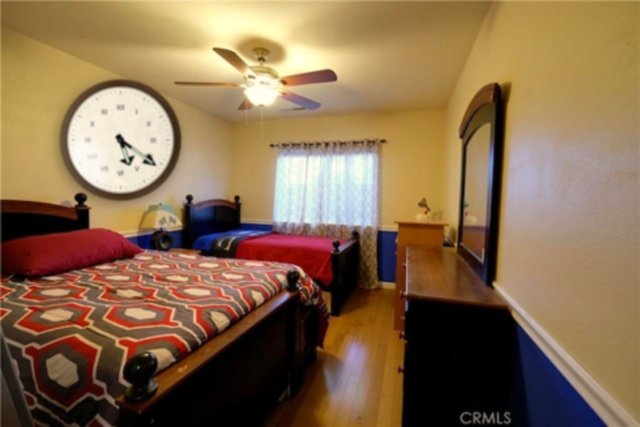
5:21
